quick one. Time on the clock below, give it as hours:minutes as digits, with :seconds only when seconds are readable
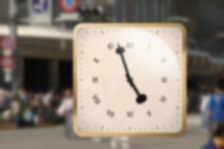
4:57
